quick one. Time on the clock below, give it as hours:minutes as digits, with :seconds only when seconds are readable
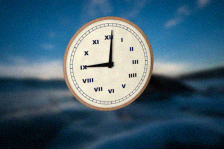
9:01
